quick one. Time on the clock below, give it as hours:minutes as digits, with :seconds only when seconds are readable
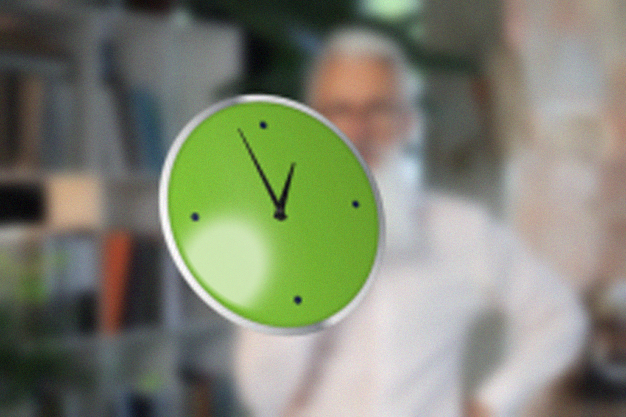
12:57
